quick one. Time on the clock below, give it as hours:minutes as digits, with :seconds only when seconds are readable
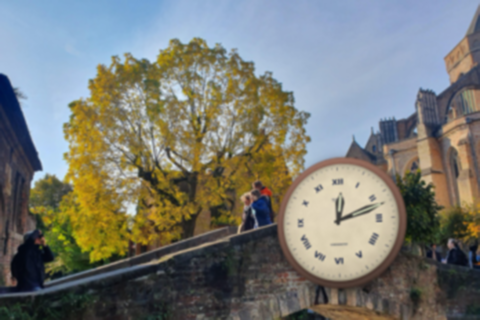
12:12
